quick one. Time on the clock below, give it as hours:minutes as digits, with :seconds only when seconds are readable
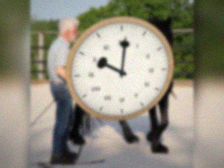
10:01
